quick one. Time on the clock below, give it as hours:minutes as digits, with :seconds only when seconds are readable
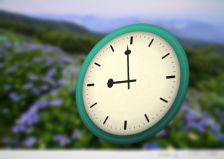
8:59
